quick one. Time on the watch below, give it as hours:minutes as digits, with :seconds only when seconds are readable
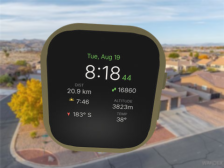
8:18:44
